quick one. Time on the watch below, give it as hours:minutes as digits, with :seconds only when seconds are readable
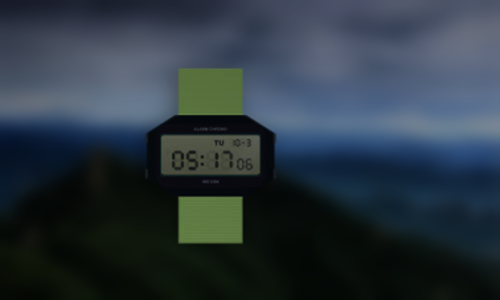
5:17:06
